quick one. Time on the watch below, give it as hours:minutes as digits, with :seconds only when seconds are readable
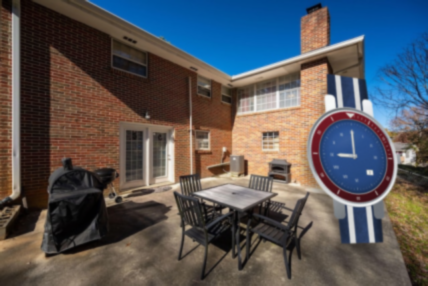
9:00
